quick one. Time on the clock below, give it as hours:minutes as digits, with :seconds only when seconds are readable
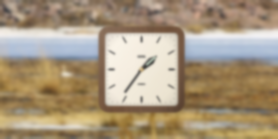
1:36
